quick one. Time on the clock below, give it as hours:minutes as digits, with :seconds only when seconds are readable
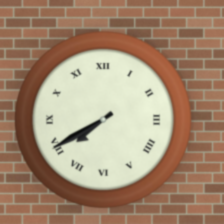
7:40
